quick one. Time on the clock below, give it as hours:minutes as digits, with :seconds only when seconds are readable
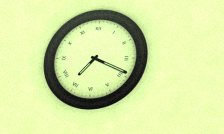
7:19
